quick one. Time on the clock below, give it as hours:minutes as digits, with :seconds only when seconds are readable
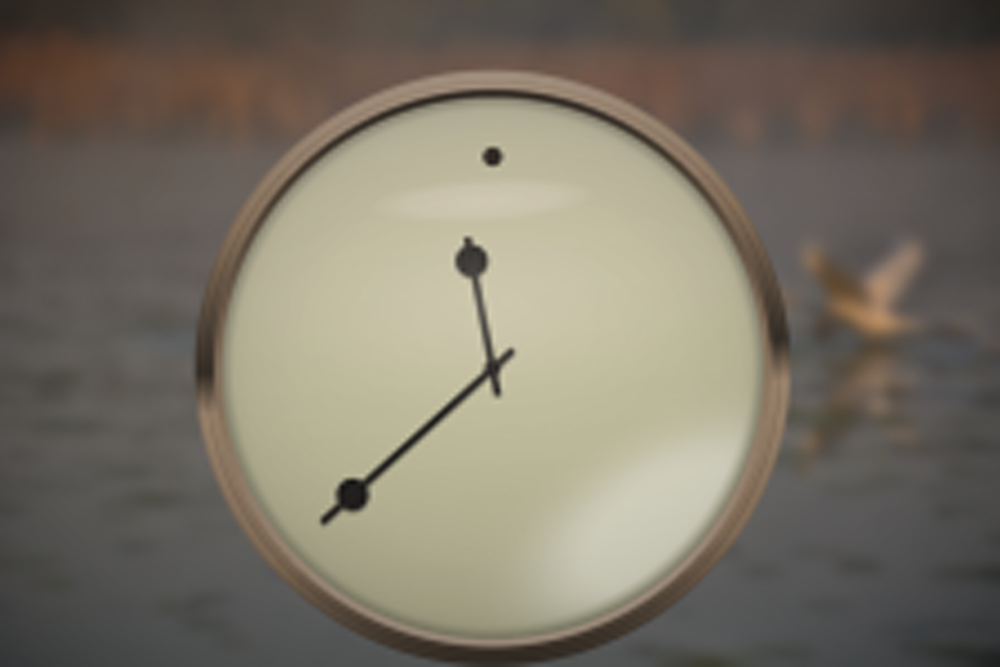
11:38
